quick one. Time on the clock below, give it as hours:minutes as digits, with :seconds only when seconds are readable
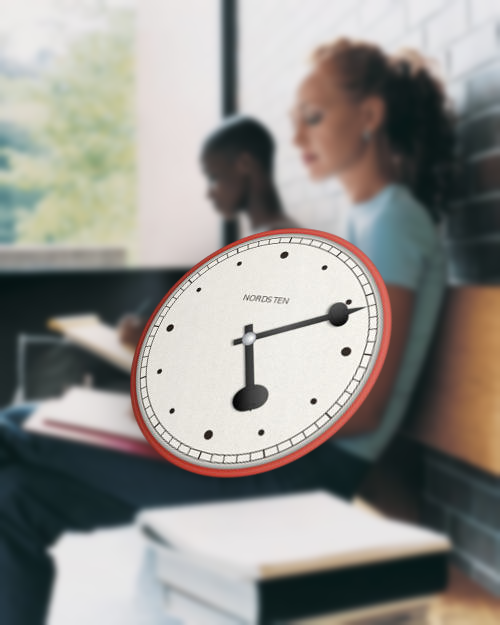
5:11
